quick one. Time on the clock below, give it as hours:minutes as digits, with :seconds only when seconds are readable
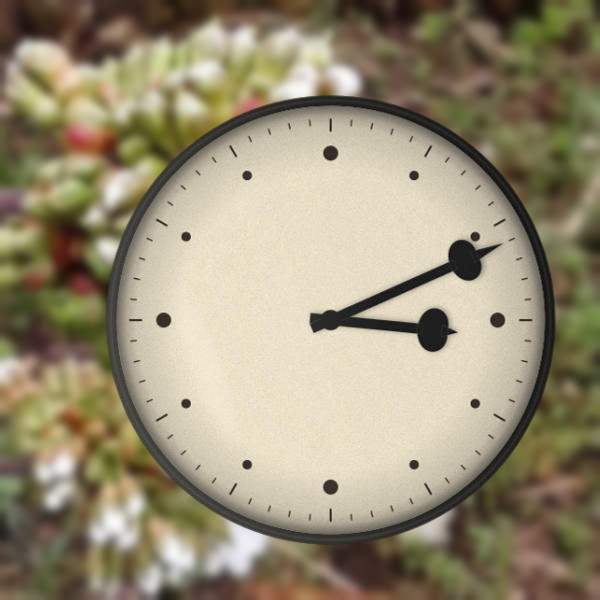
3:11
